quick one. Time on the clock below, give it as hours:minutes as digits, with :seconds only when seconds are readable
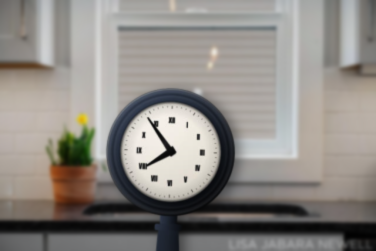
7:54
